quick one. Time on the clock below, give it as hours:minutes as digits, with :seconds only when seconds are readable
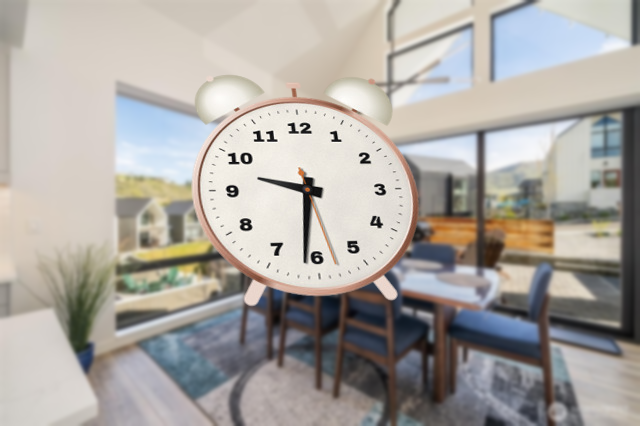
9:31:28
